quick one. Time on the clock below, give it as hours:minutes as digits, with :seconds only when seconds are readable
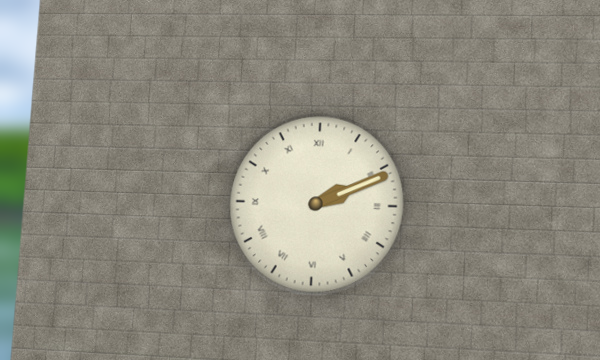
2:11
